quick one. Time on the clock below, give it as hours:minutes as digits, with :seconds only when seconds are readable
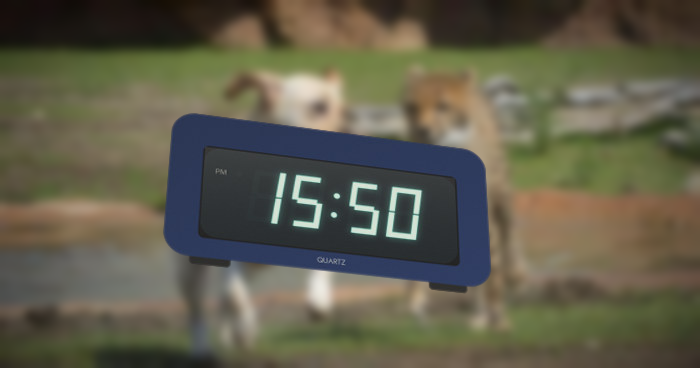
15:50
